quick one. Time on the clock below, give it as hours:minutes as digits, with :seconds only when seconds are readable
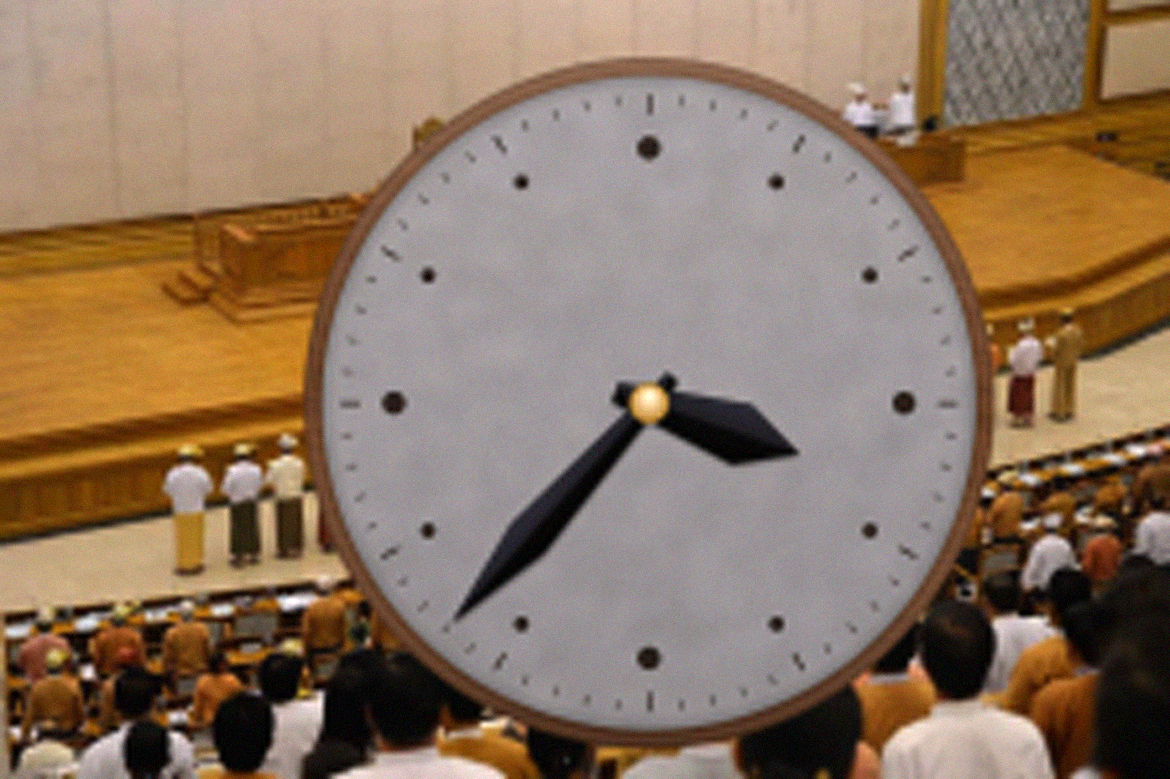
3:37
